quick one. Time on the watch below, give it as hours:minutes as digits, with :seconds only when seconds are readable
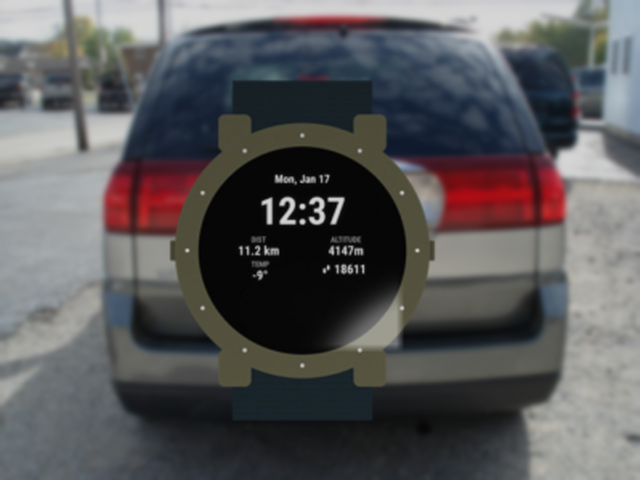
12:37
